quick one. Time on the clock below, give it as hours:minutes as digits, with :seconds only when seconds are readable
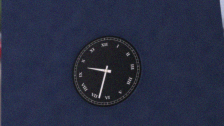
9:33
